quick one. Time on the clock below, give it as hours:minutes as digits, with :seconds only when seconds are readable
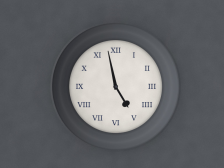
4:58
